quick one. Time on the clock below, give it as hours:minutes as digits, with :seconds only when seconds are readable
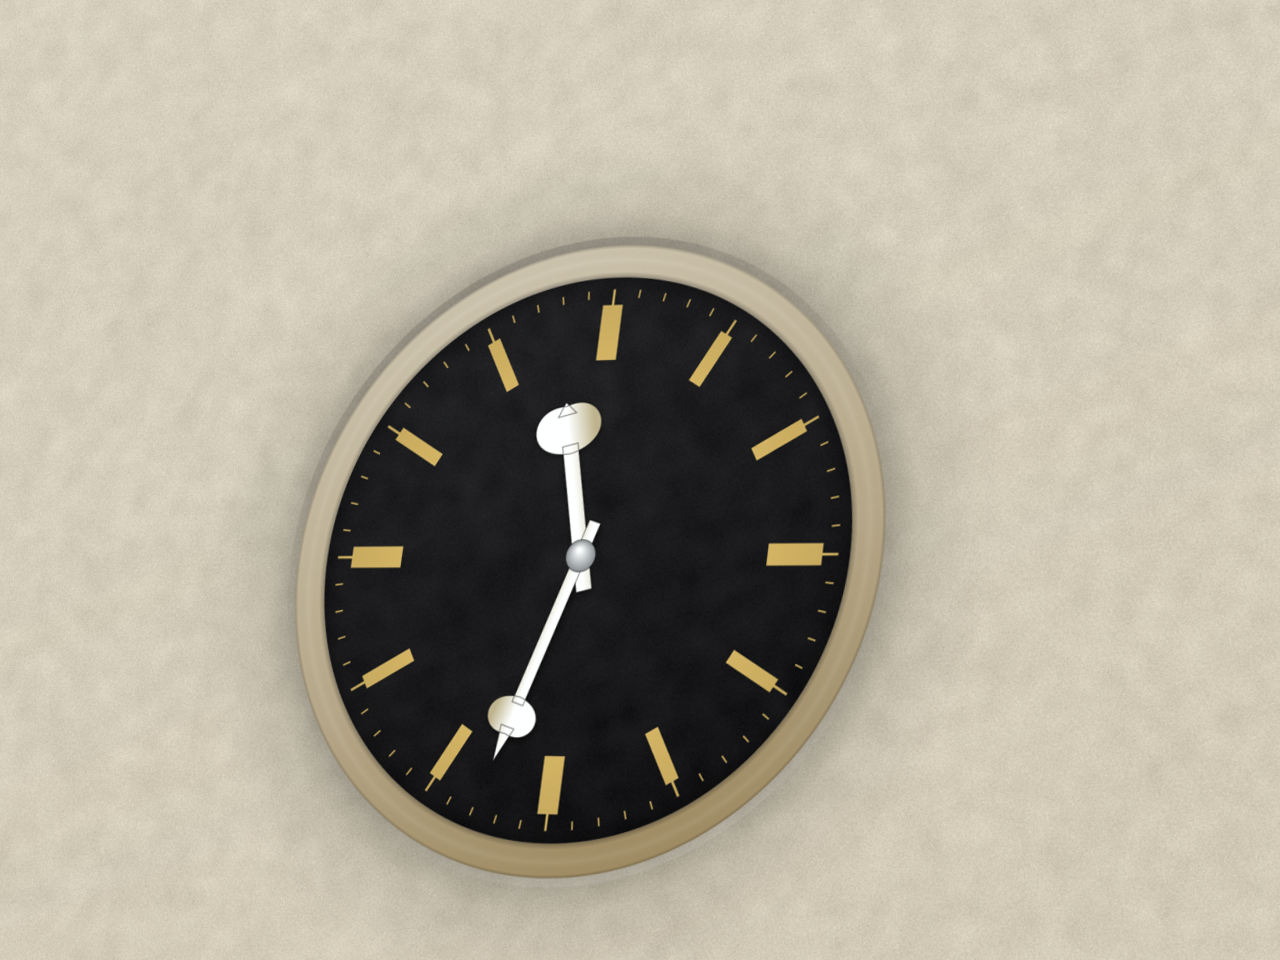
11:33
